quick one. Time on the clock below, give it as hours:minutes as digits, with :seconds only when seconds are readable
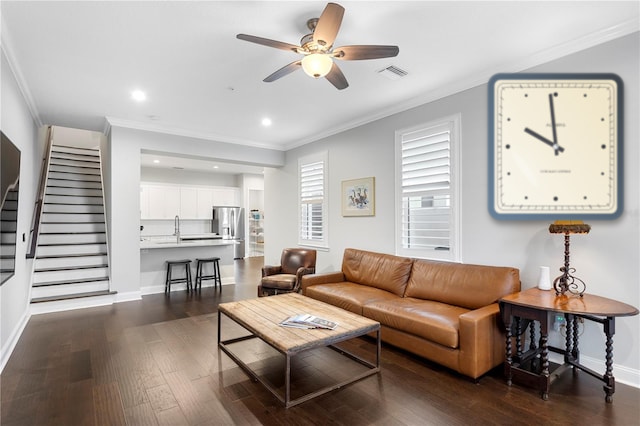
9:59
